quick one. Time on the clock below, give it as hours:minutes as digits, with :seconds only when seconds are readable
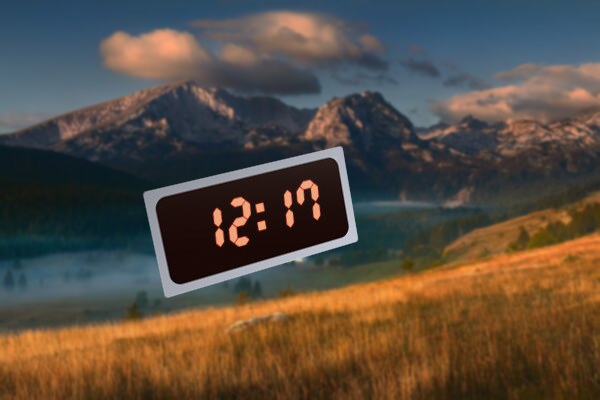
12:17
